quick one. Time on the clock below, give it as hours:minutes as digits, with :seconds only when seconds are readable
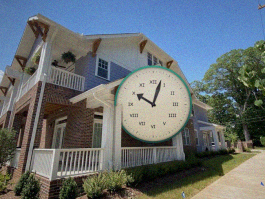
10:03
